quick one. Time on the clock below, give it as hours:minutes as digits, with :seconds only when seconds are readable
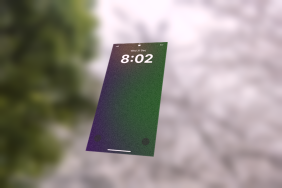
8:02
